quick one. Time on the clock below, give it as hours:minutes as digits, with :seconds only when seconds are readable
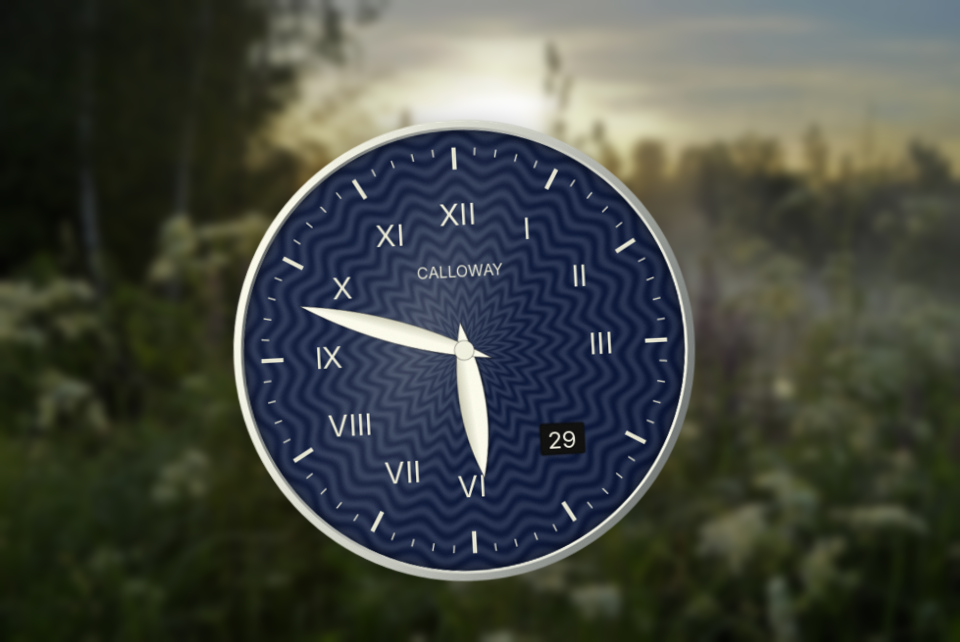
5:48
